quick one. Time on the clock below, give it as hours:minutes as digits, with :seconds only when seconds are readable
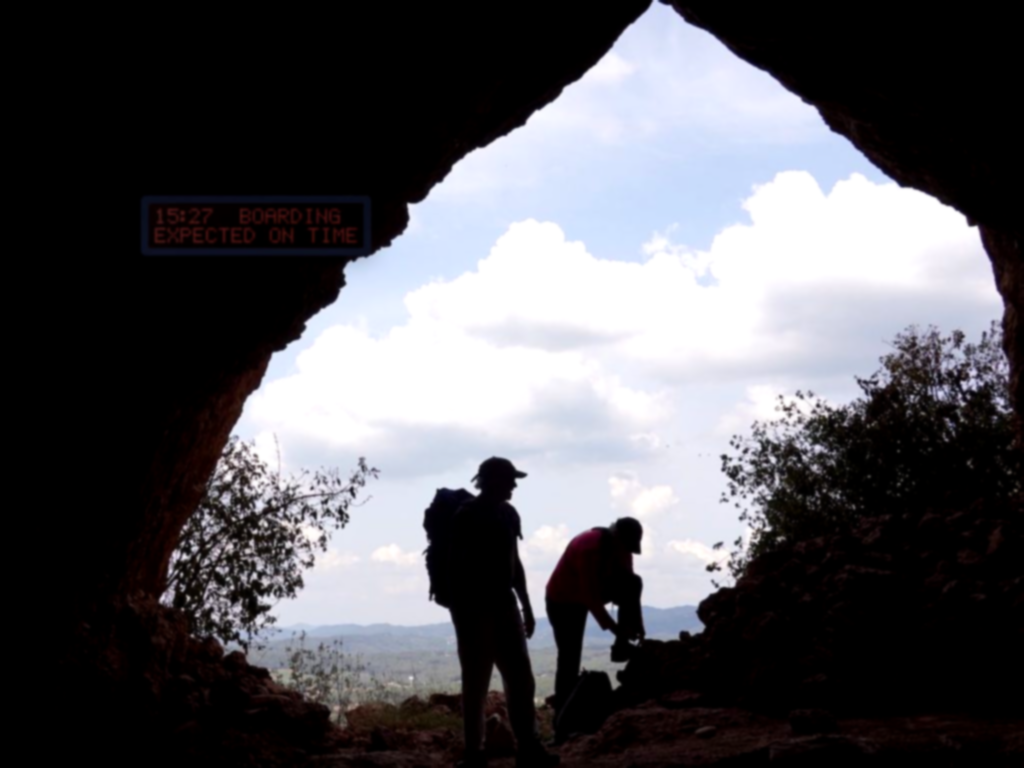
15:27
